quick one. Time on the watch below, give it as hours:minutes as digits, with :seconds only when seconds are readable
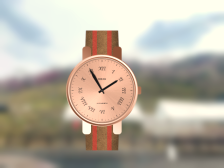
1:55
